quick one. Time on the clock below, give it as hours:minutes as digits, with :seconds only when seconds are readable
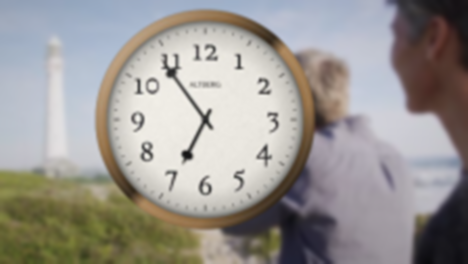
6:54
